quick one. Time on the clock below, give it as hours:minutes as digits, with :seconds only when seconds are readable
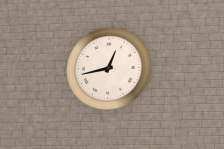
12:43
